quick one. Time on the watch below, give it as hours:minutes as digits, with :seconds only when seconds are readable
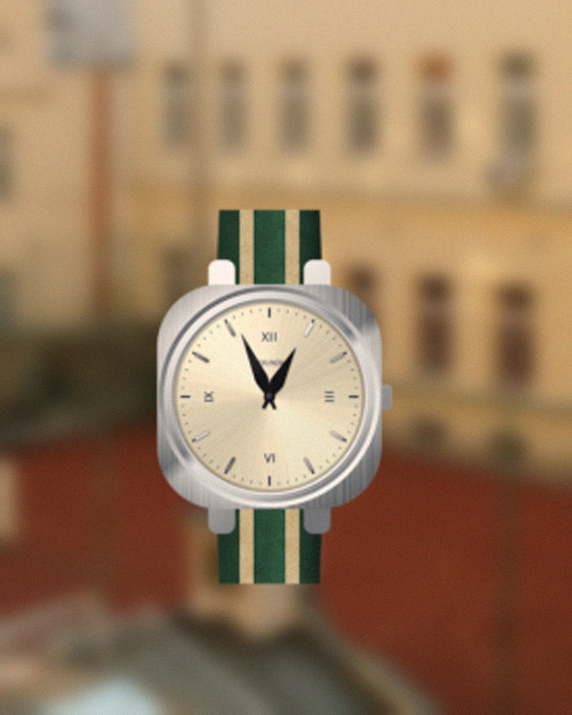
12:56
